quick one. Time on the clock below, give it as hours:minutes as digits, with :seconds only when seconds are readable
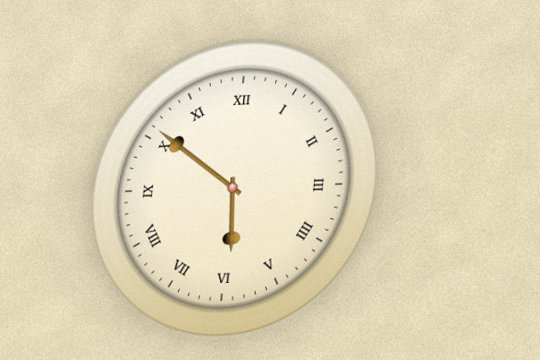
5:51
